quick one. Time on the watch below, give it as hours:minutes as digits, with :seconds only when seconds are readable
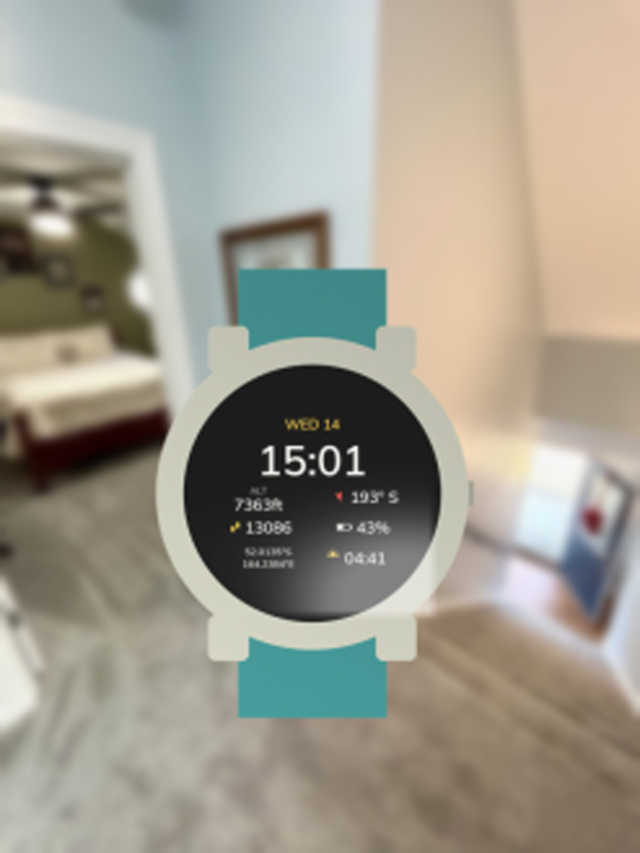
15:01
